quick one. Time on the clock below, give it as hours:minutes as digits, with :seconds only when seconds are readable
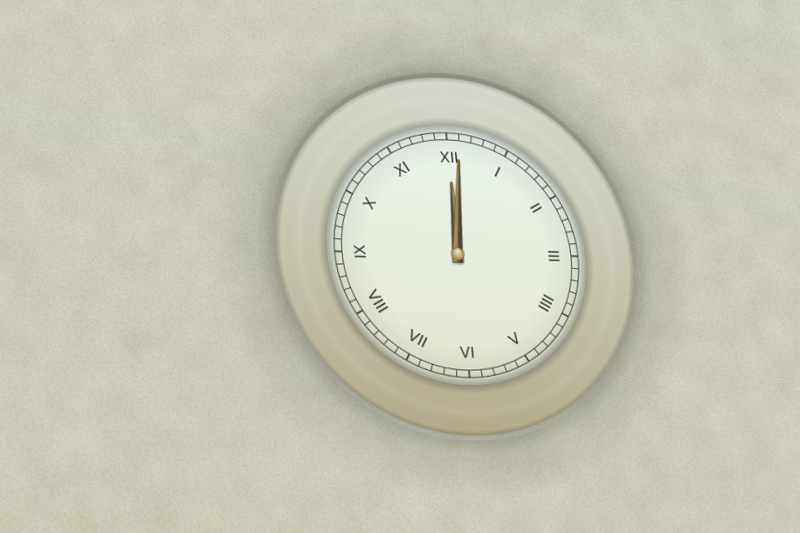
12:01
